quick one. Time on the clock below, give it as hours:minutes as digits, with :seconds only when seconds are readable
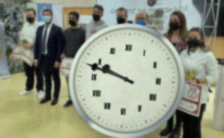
9:48
